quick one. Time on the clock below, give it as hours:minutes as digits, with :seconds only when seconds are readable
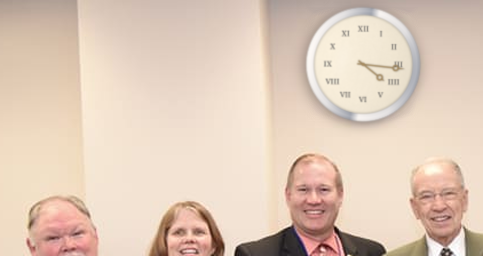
4:16
